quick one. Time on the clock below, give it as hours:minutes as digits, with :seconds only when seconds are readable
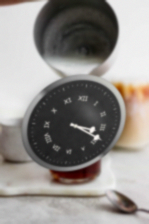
3:19
